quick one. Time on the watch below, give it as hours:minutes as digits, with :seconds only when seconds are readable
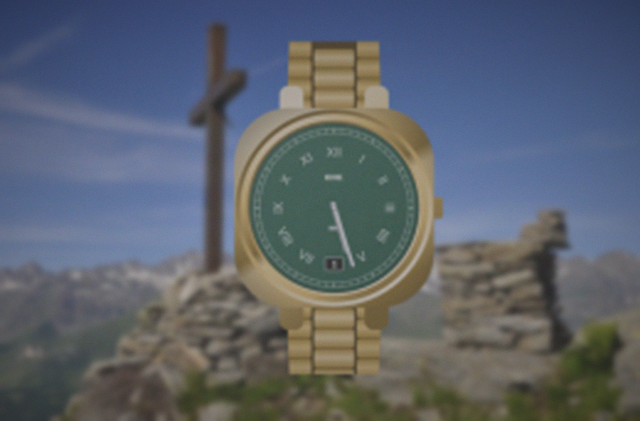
5:27
